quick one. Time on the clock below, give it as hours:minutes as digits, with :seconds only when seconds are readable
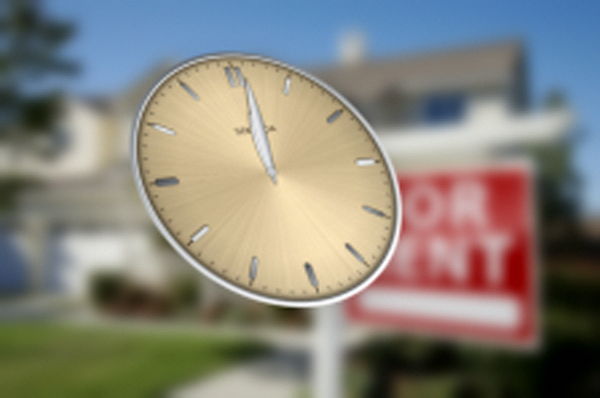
12:01
